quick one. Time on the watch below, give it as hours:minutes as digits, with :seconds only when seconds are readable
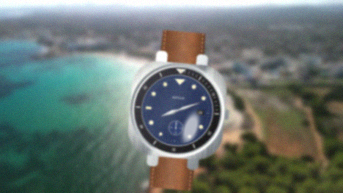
8:11
